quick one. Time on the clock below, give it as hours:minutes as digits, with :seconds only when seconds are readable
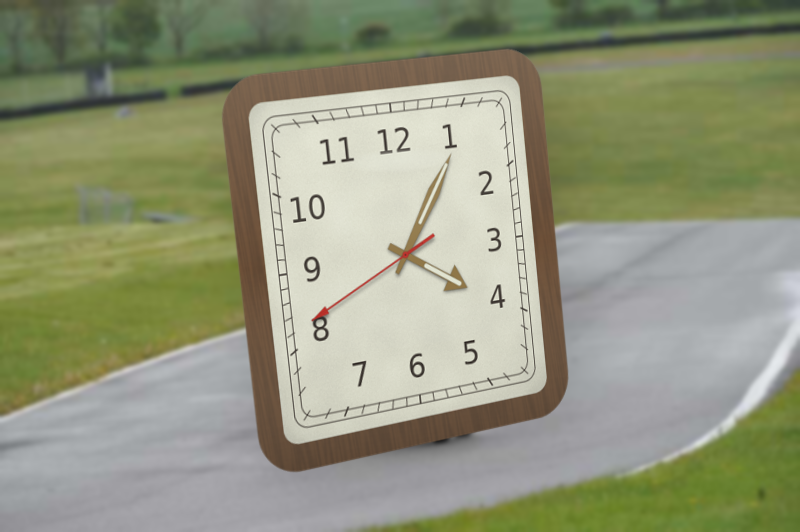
4:05:41
